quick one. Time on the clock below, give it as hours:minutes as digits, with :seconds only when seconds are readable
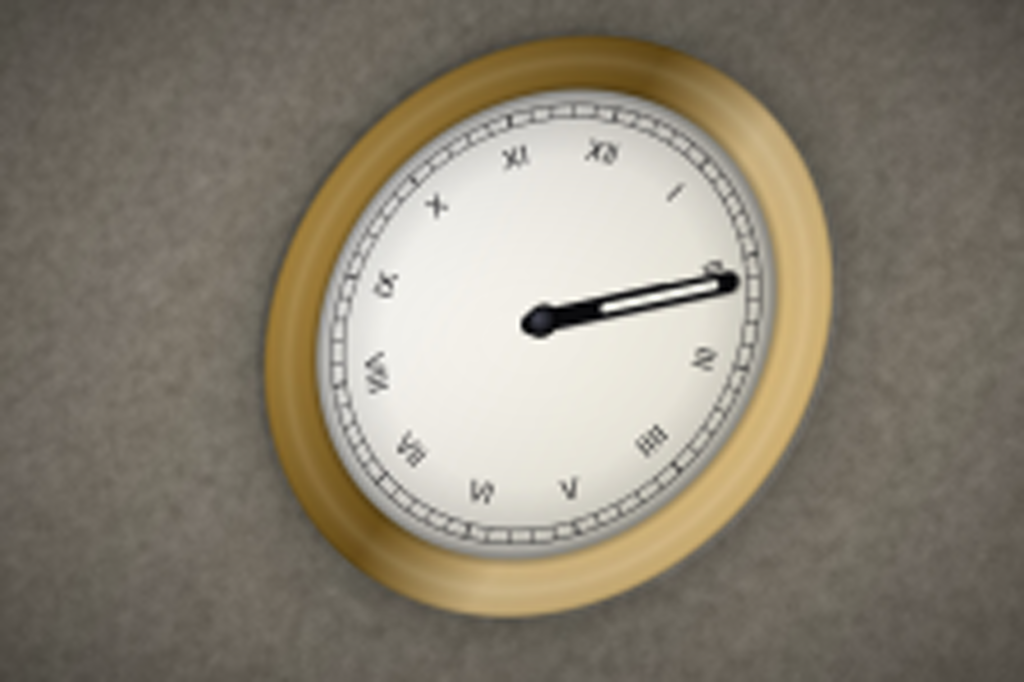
2:11
